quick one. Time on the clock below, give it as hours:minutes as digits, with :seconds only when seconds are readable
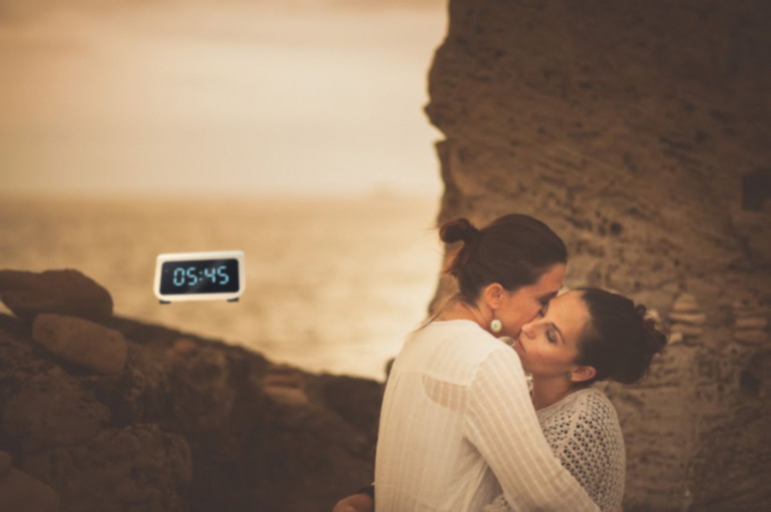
5:45
